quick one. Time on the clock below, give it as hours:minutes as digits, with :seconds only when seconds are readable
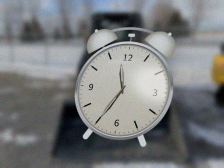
11:35
